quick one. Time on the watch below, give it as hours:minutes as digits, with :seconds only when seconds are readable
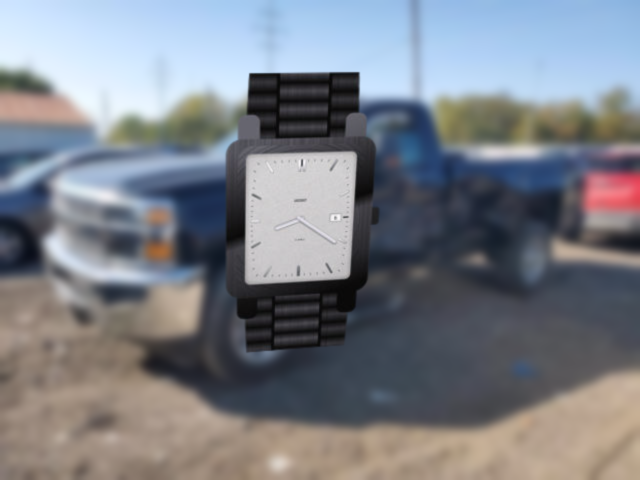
8:21
